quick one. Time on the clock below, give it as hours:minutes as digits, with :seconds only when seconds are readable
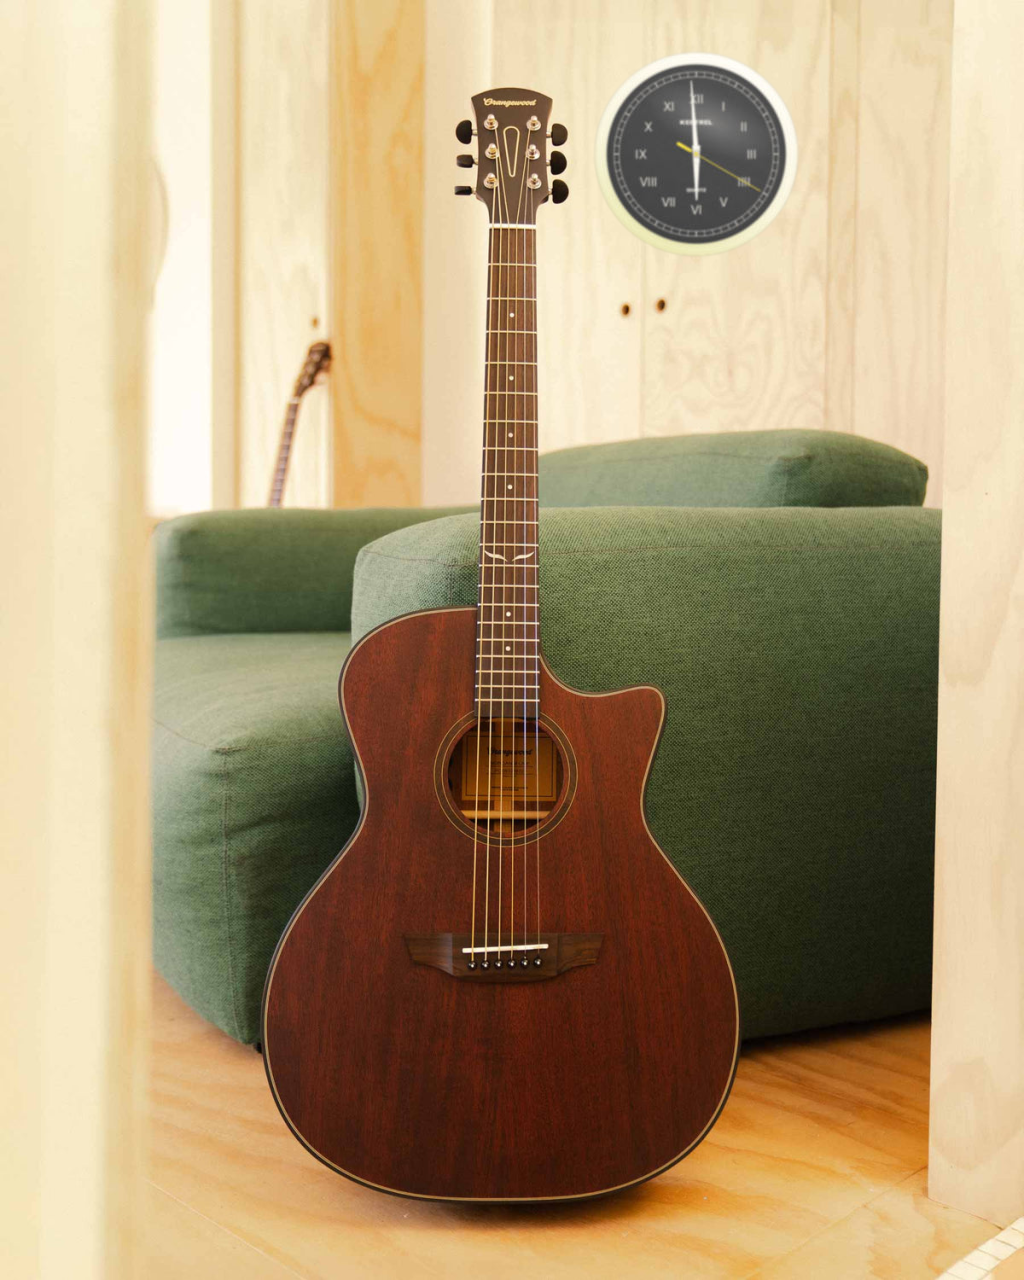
5:59:20
